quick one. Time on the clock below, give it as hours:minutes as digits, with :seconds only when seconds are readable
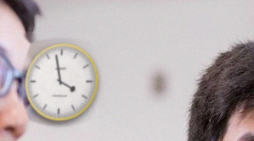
3:58
